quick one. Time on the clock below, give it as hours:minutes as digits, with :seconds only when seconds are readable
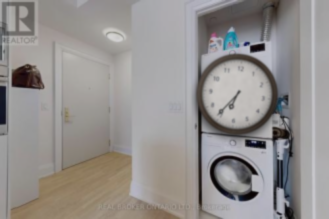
6:36
